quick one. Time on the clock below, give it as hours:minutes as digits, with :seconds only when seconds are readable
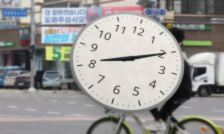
8:10
